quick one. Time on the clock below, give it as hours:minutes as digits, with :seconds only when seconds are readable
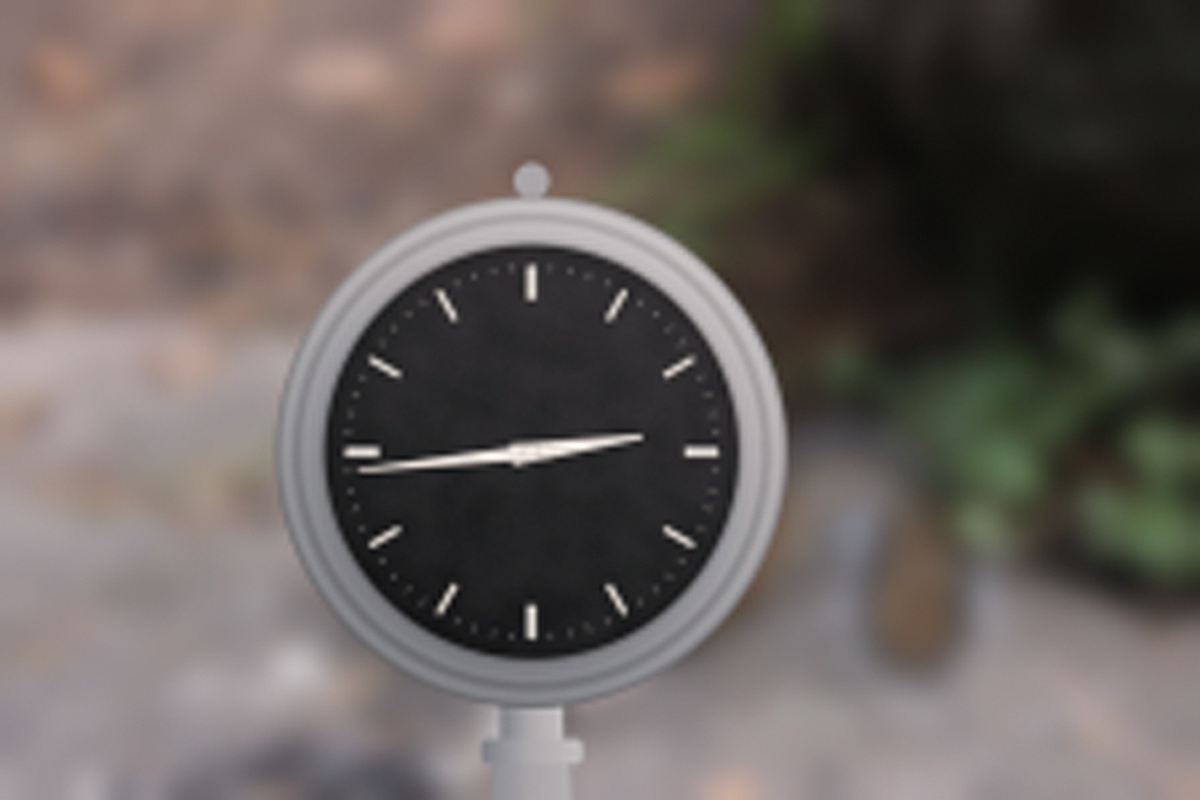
2:44
